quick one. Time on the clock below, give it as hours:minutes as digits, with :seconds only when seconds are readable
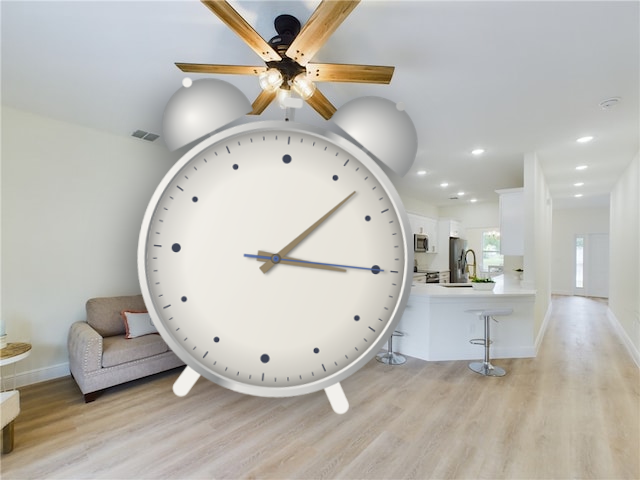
3:07:15
